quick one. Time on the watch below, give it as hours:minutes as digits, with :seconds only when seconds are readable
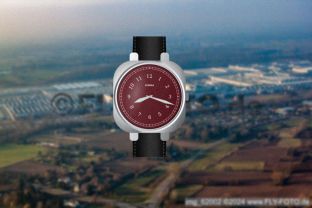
8:18
